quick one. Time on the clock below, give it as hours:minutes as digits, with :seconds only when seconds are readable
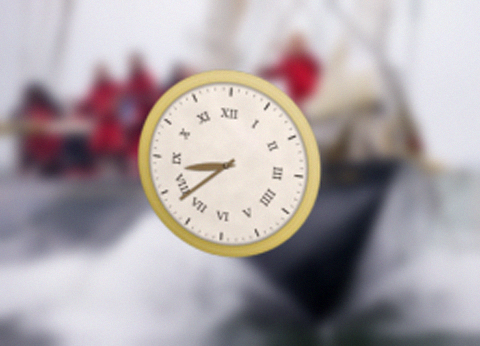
8:38
